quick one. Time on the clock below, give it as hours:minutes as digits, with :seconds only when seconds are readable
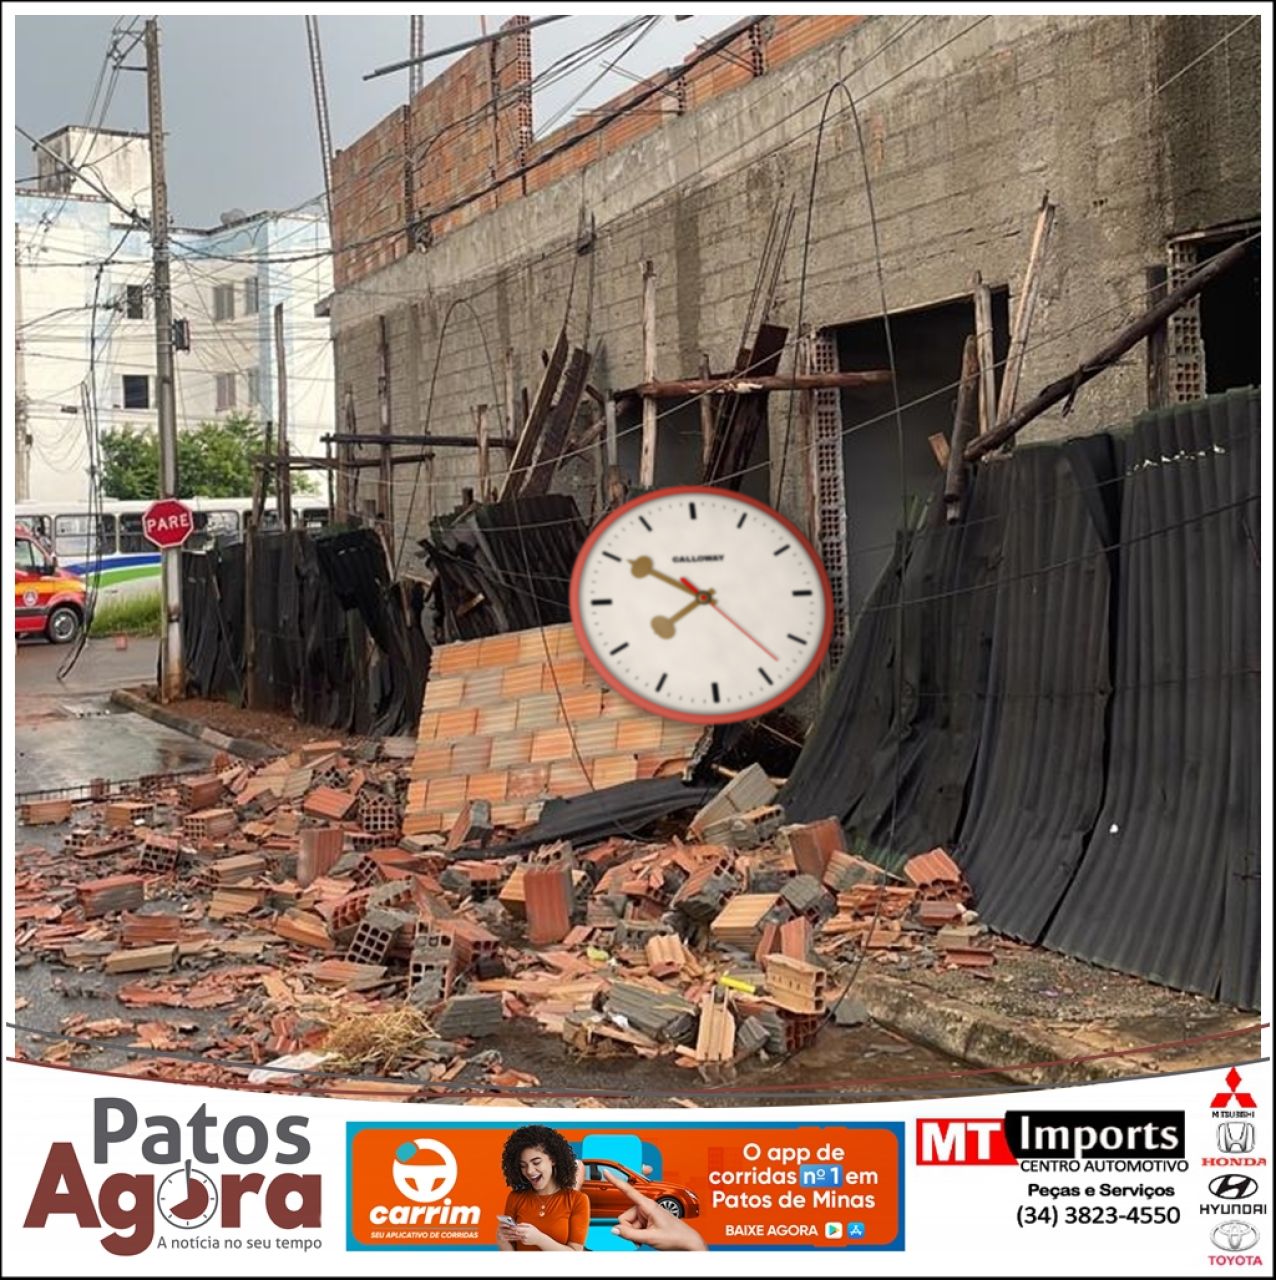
7:50:23
